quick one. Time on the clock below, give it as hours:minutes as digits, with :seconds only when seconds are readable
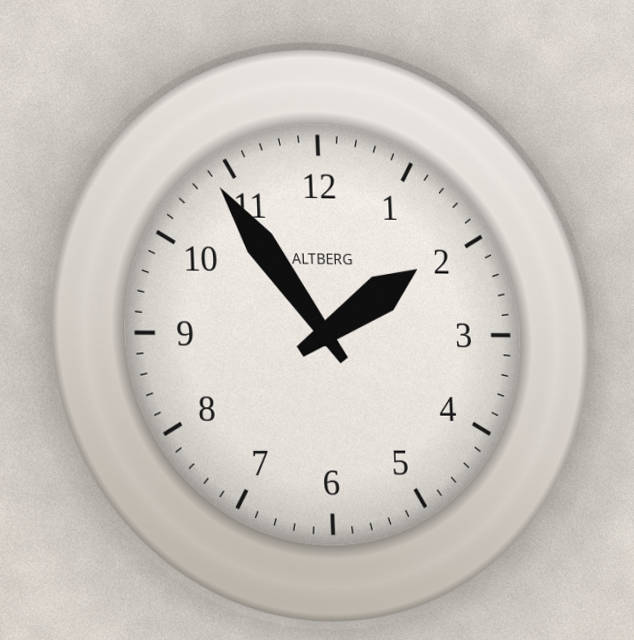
1:54
